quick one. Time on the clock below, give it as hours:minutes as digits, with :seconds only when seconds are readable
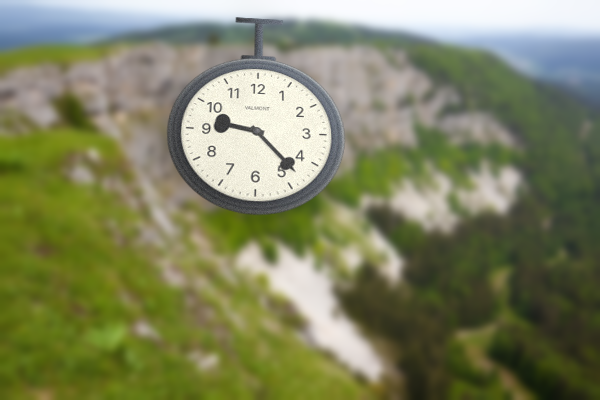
9:23
